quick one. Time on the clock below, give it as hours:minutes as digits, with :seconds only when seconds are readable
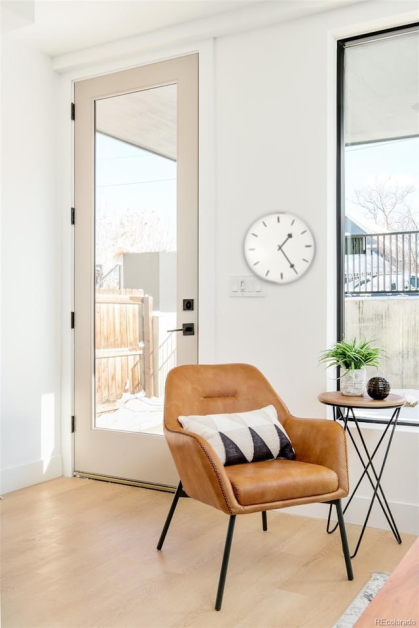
1:25
